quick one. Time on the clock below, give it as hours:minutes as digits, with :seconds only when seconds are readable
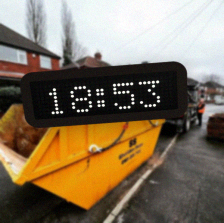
18:53
